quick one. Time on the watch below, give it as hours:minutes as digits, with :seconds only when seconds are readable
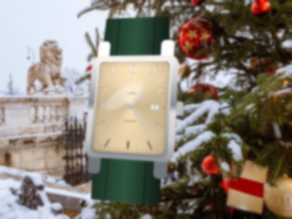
1:23
